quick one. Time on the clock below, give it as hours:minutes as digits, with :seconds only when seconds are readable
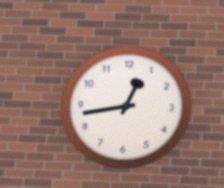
12:43
